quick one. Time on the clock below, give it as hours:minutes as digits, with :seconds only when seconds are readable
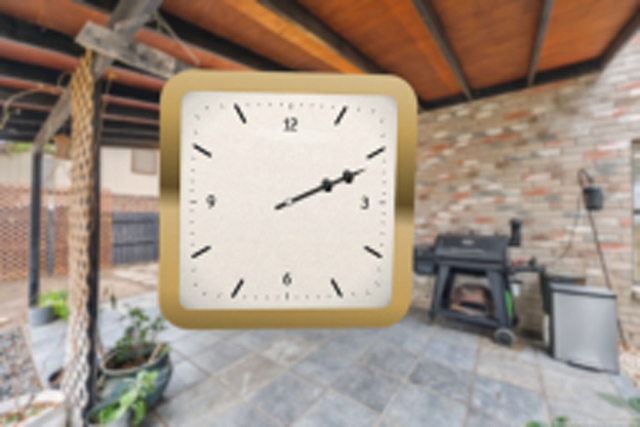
2:11
